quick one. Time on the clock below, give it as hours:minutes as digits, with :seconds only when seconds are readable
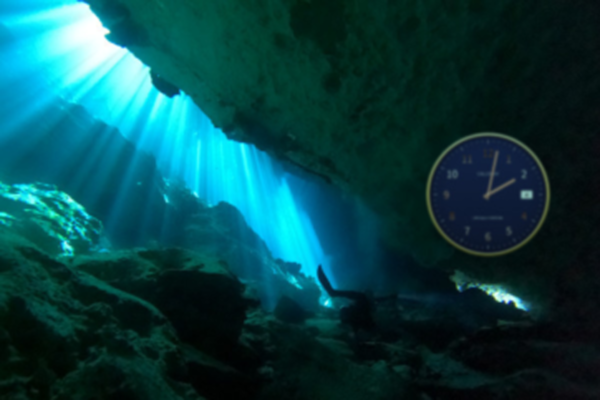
2:02
